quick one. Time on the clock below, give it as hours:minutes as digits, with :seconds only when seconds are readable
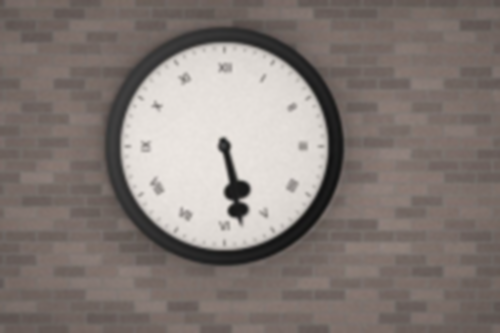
5:28
